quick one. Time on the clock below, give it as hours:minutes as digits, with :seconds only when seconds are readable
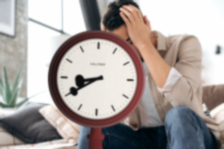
8:40
